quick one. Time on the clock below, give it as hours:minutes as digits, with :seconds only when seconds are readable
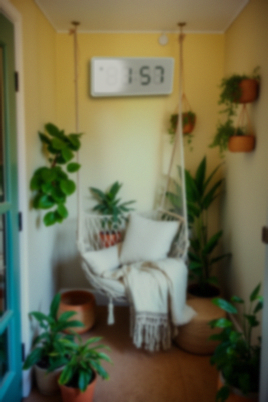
1:57
